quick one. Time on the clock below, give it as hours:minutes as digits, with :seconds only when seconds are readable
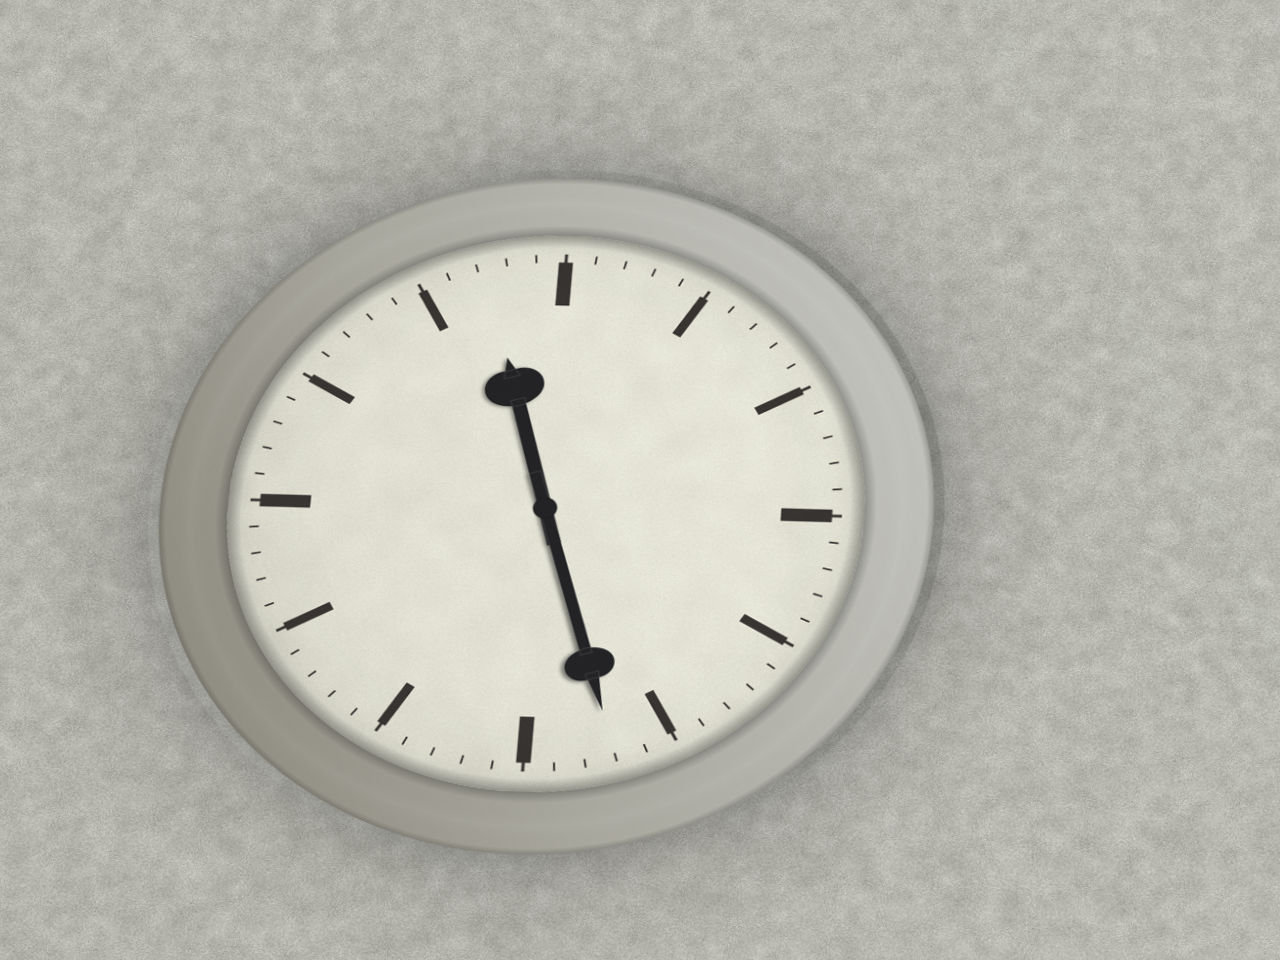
11:27
